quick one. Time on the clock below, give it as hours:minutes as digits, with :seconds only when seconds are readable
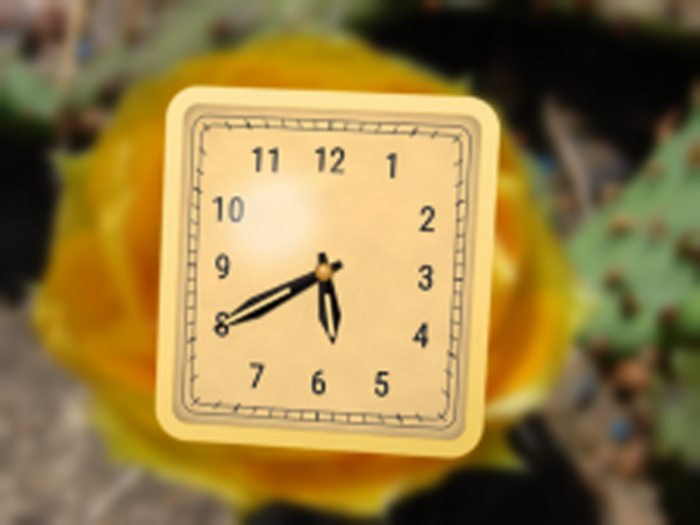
5:40
